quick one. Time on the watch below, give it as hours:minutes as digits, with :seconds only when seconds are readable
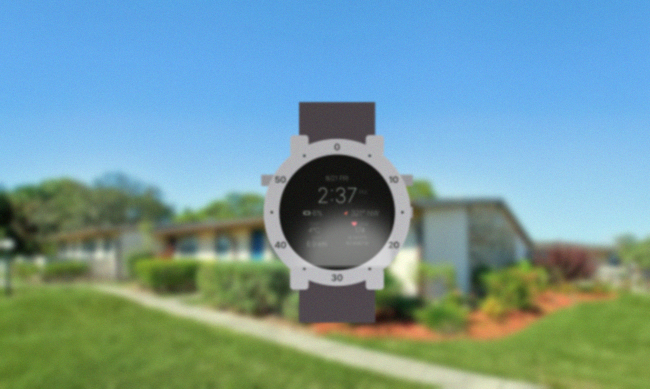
2:37
